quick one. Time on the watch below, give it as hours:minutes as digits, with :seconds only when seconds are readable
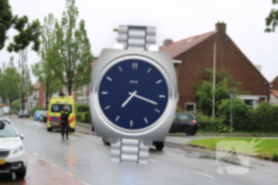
7:18
